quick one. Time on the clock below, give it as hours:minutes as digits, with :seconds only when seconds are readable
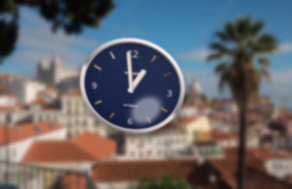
12:59
